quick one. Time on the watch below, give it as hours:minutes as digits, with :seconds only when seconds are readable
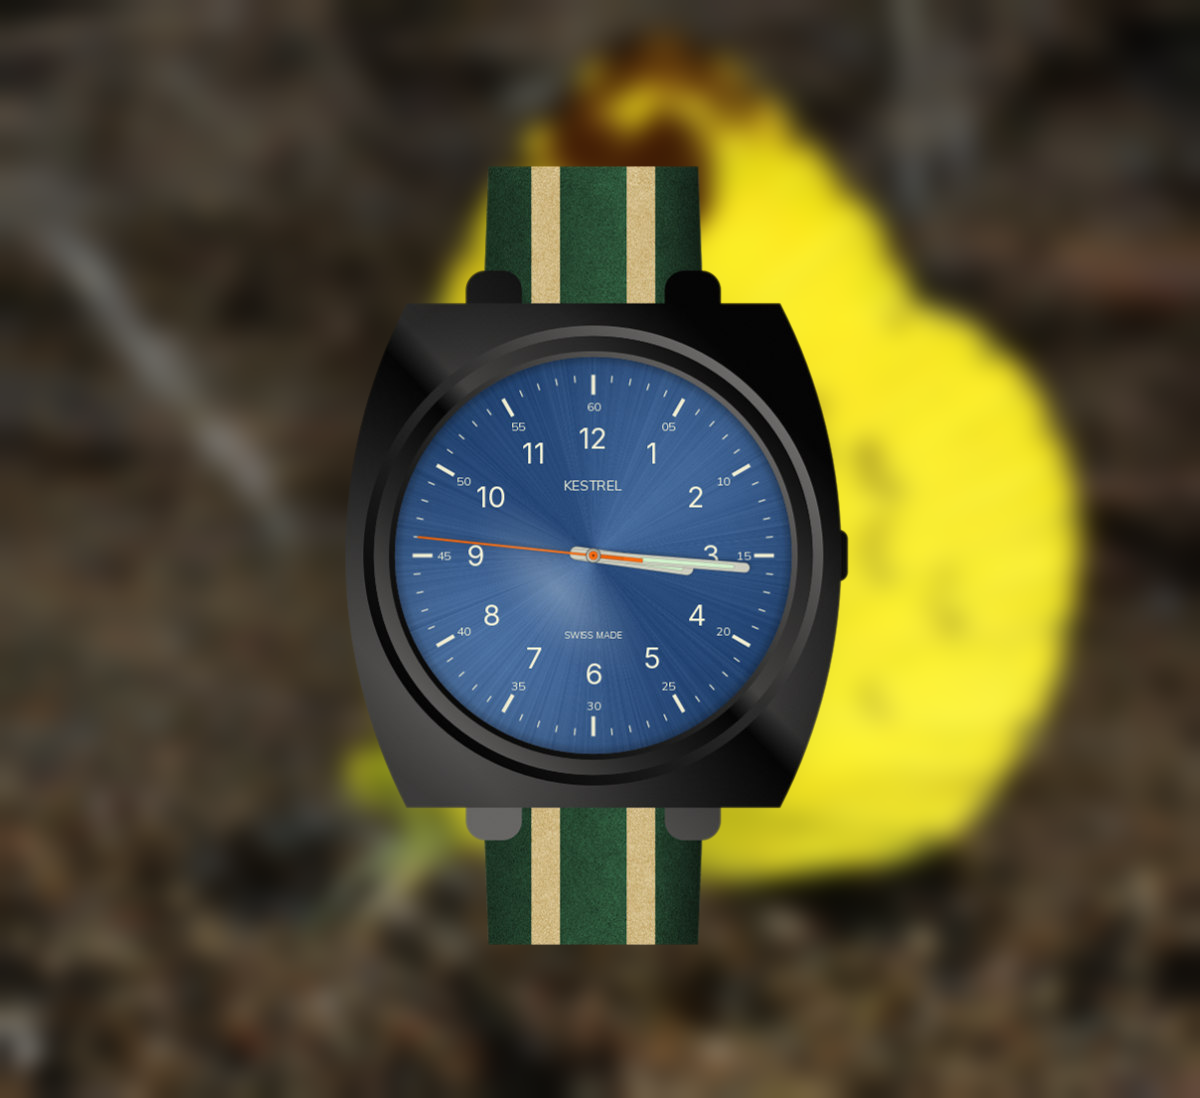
3:15:46
